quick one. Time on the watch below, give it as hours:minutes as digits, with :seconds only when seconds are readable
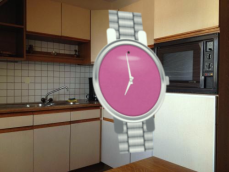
6:59
